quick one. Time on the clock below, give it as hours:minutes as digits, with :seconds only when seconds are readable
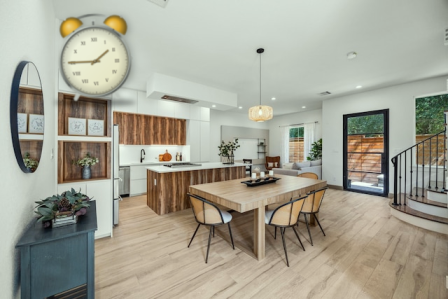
1:45
